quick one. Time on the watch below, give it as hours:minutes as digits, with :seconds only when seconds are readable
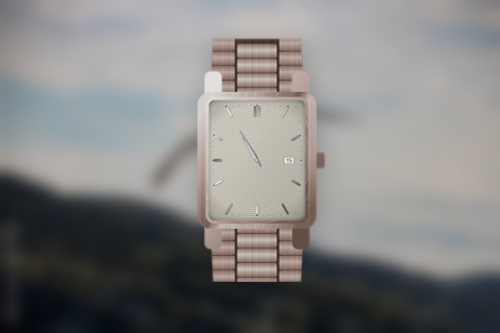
10:55
